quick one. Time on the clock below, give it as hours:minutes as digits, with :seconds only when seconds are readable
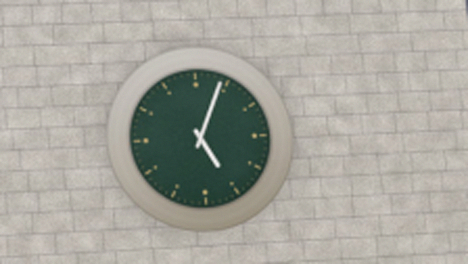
5:04
